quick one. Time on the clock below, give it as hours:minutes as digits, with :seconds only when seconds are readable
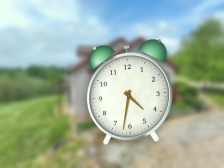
4:32
